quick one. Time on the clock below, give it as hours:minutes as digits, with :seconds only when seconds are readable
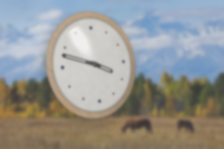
3:48
